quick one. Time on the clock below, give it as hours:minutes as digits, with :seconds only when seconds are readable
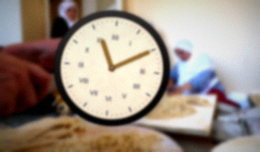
11:10
